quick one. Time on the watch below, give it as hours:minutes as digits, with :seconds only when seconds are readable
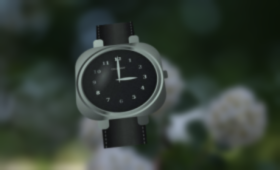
3:00
